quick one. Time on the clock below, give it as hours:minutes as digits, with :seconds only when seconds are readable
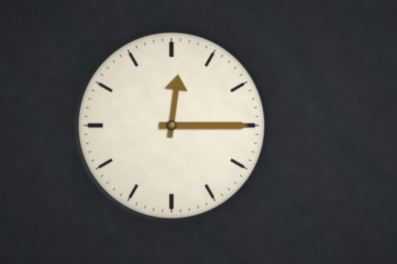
12:15
